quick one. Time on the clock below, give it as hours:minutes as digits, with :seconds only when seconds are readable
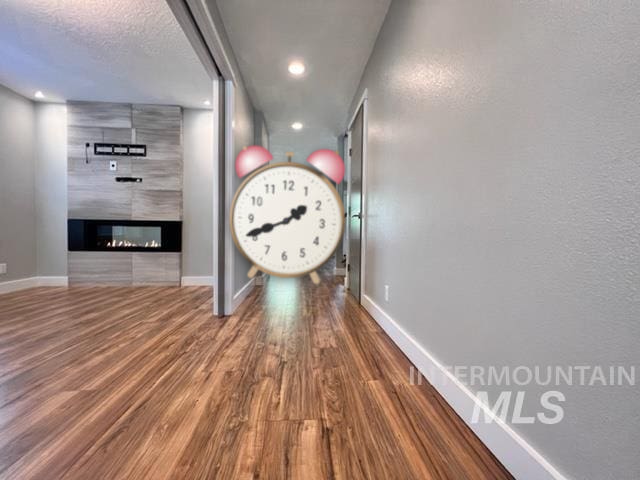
1:41
